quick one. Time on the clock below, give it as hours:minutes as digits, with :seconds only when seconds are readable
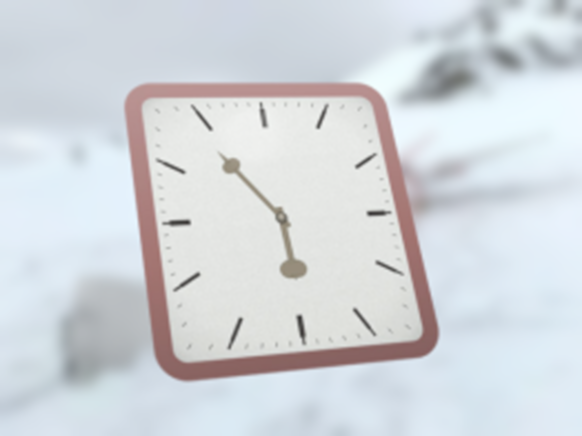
5:54
